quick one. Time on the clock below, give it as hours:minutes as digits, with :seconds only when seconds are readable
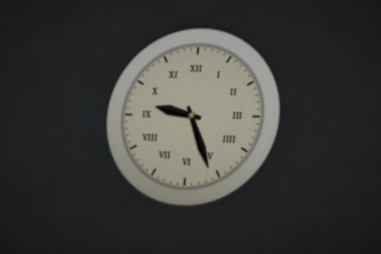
9:26
